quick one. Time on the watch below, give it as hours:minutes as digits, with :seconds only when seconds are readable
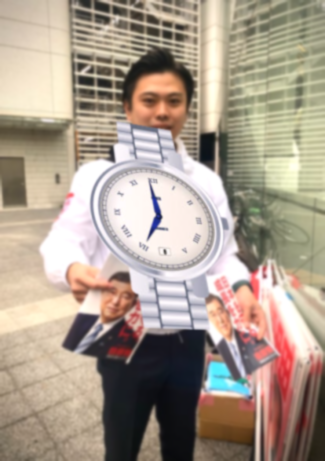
6:59
